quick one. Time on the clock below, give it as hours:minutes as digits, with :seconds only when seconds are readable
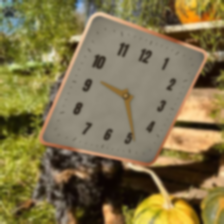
9:24
